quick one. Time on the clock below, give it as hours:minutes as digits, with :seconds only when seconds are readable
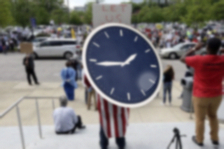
1:44
